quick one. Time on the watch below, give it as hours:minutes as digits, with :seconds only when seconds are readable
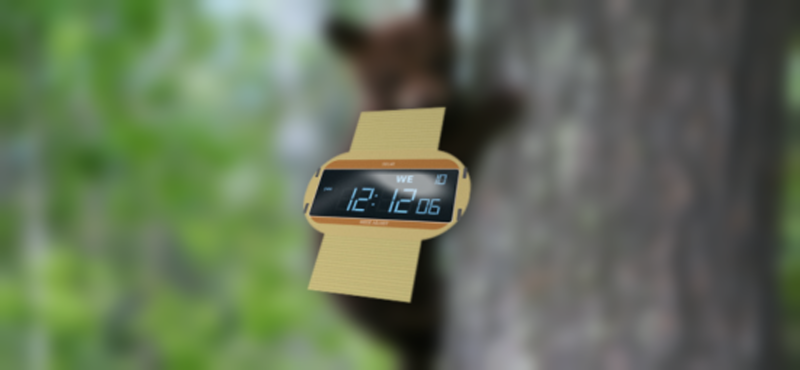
12:12:06
